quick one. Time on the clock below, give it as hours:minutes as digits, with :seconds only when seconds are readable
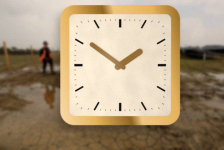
1:51
